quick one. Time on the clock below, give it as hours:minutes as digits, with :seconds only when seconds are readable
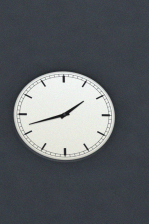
1:42
